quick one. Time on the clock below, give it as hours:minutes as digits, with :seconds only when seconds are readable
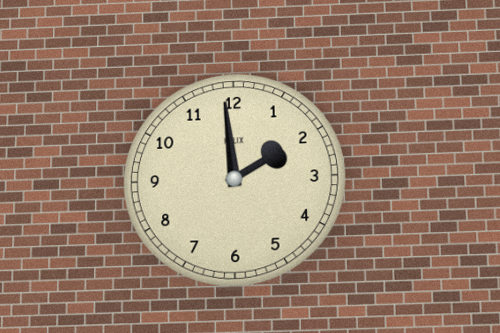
1:59
